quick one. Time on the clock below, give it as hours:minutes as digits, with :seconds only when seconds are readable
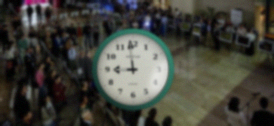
8:59
